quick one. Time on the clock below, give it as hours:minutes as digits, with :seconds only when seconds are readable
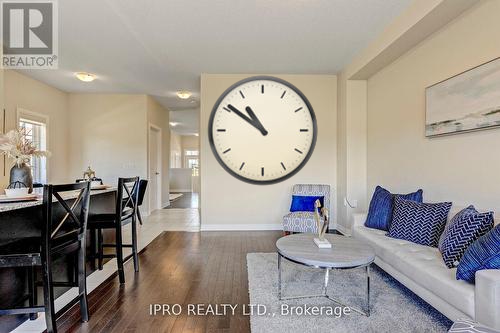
10:51
